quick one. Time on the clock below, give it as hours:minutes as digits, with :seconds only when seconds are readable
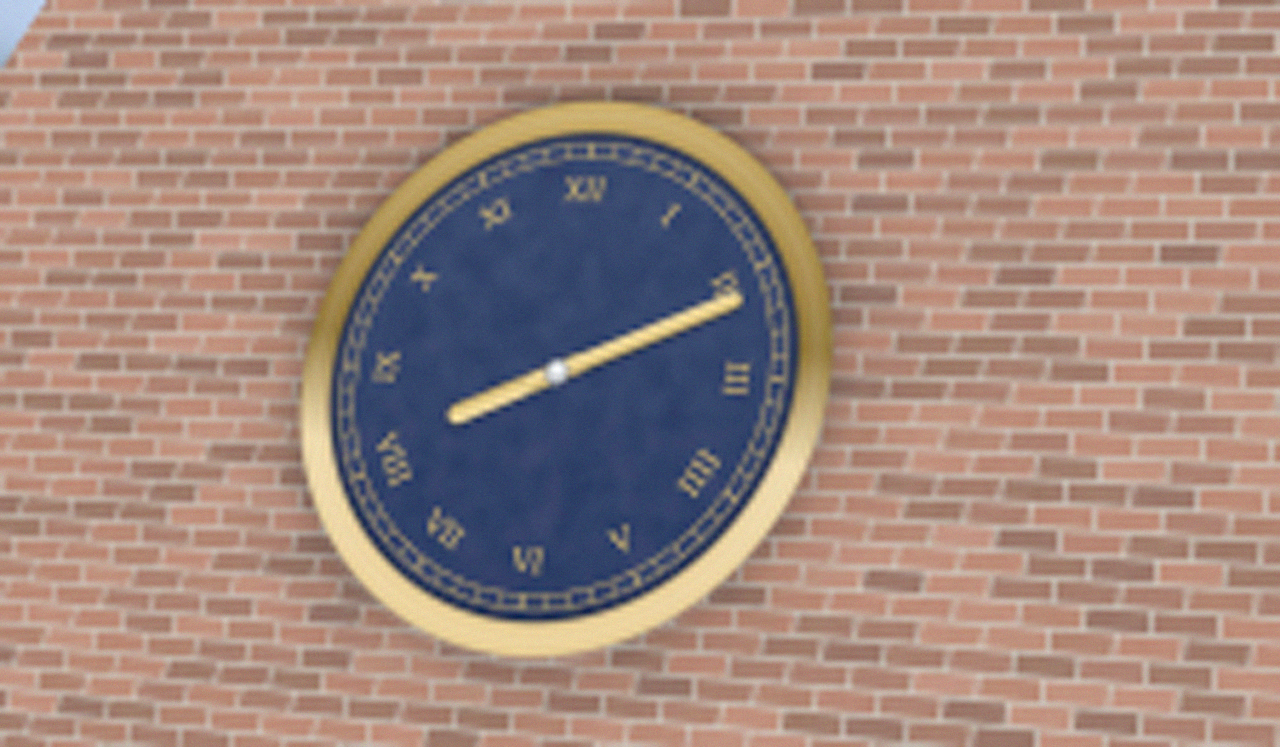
8:11
